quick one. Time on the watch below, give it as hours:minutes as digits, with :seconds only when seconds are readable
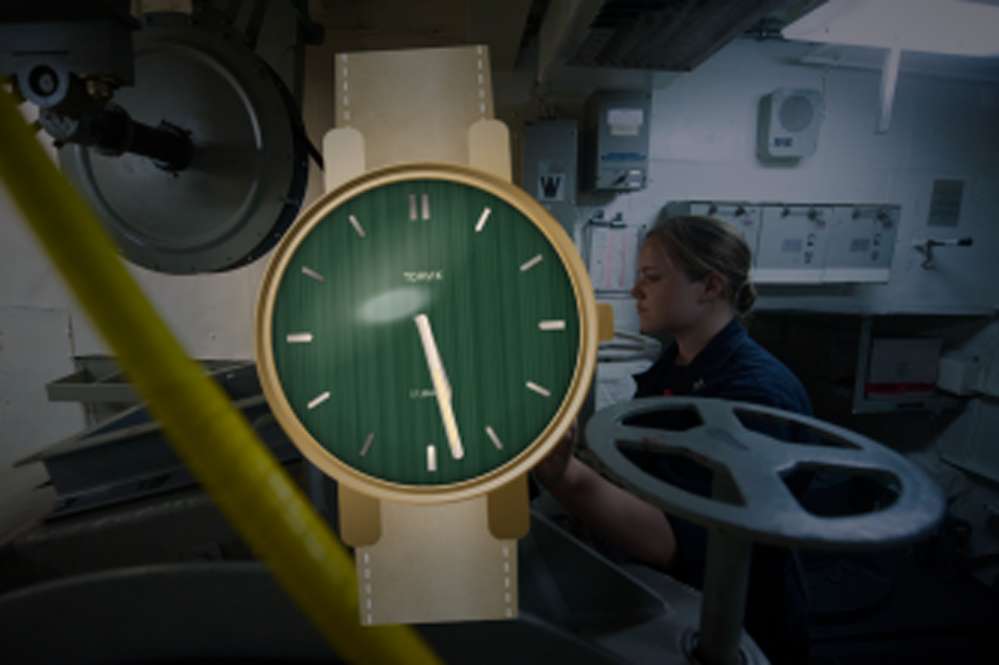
5:28
